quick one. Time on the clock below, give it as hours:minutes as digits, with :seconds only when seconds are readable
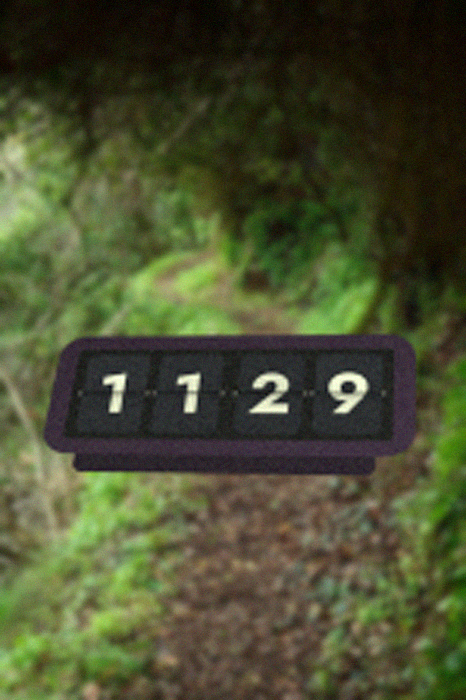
11:29
